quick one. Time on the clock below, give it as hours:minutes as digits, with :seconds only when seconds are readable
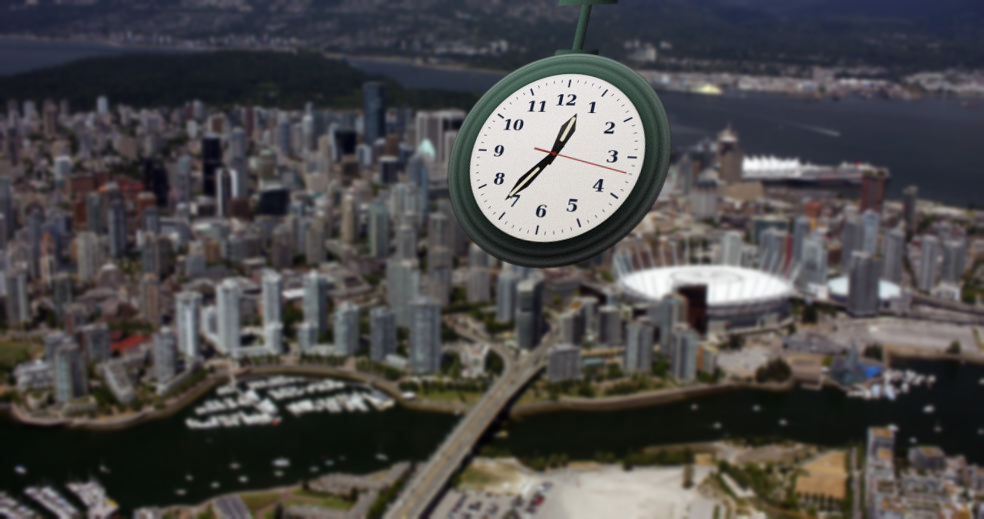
12:36:17
